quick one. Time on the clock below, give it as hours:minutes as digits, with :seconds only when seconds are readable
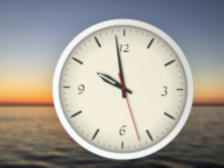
9:58:27
